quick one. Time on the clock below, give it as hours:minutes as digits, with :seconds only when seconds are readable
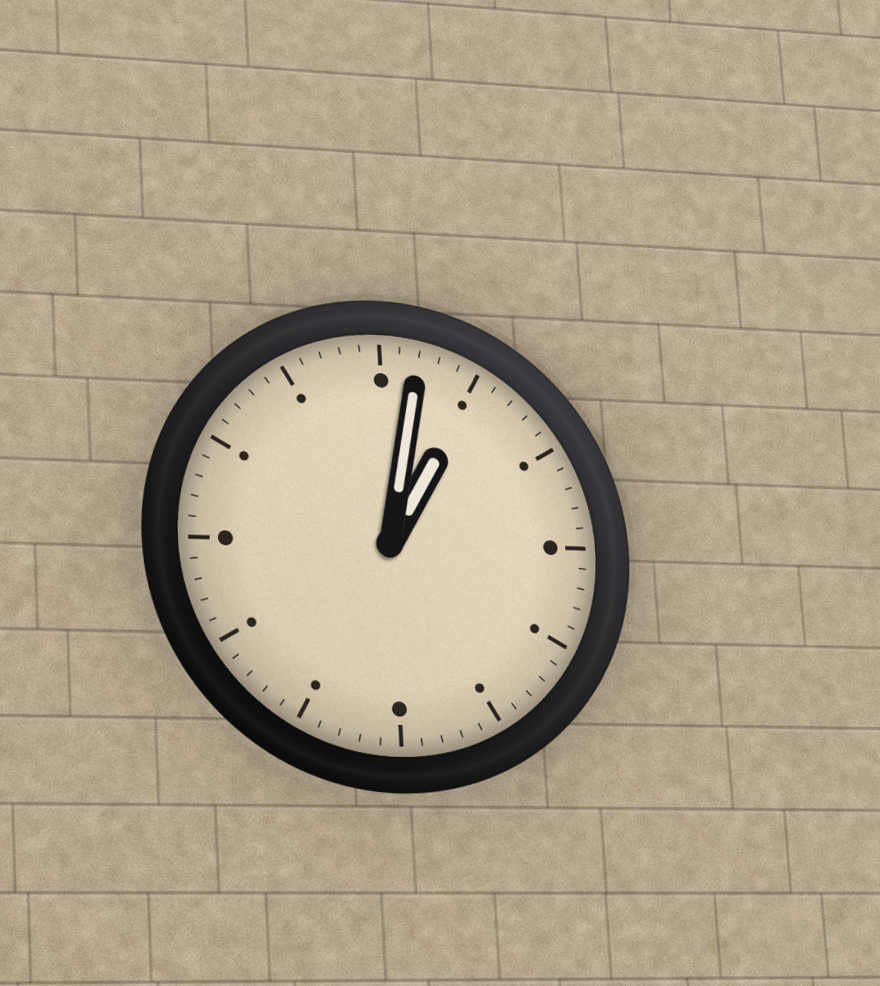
1:02
